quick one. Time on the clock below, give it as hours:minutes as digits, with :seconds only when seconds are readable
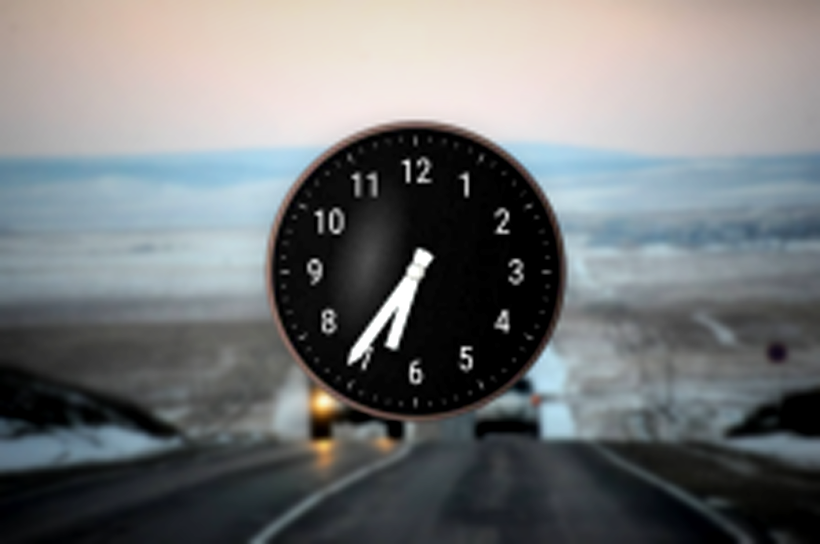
6:36
